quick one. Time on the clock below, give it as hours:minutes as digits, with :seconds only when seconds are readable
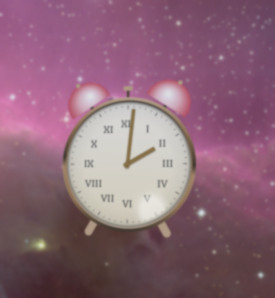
2:01
